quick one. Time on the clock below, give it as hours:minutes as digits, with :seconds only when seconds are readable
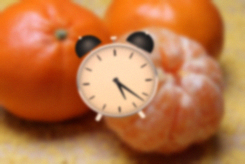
5:22
